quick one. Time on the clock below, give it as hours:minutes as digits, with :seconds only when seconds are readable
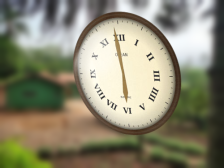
5:59
